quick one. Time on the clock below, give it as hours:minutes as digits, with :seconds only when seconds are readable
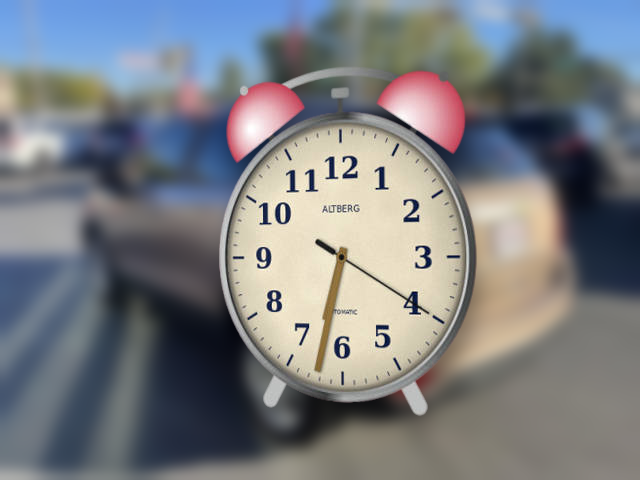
6:32:20
